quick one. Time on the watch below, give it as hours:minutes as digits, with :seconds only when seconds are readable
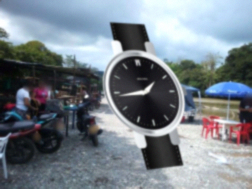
1:44
